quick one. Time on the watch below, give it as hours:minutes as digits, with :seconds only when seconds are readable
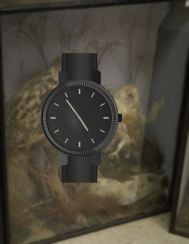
4:54
